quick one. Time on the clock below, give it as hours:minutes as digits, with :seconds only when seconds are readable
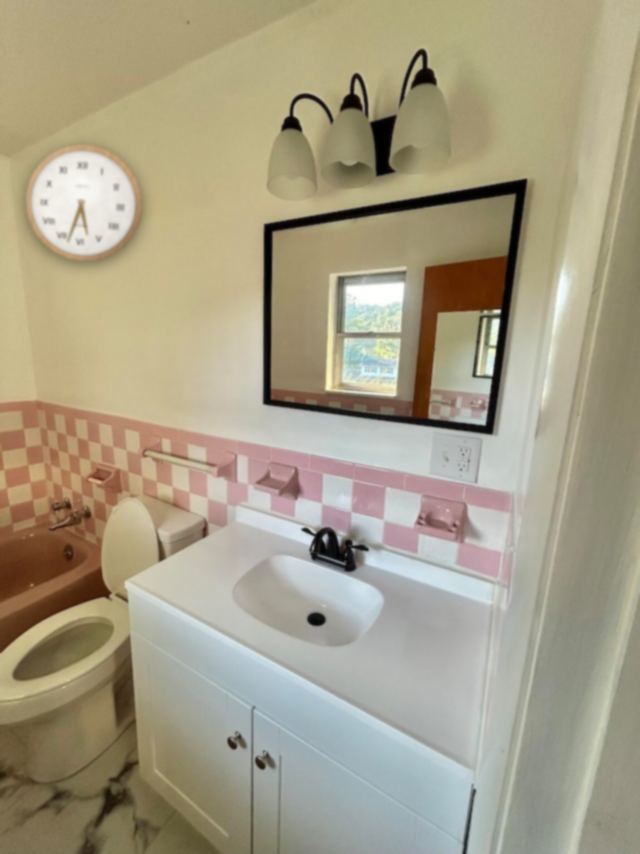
5:33
